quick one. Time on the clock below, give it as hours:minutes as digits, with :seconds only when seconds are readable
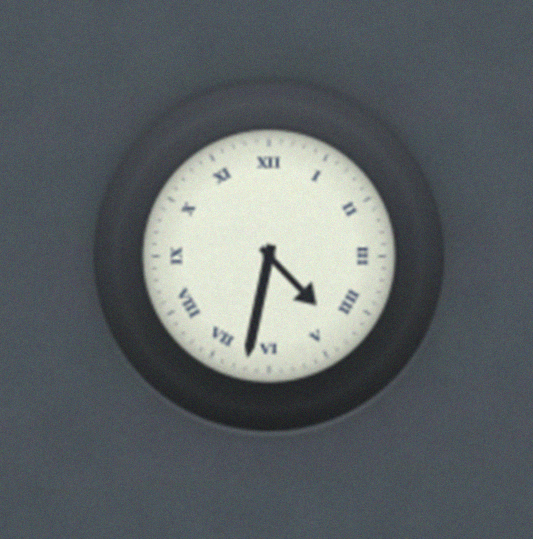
4:32
